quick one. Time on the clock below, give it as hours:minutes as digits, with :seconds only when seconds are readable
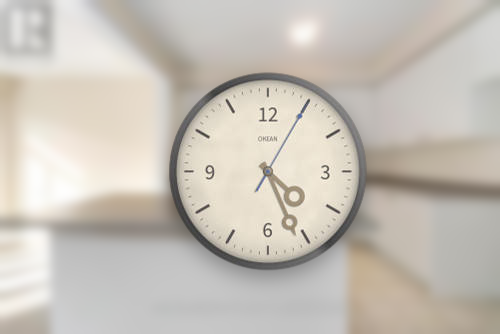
4:26:05
